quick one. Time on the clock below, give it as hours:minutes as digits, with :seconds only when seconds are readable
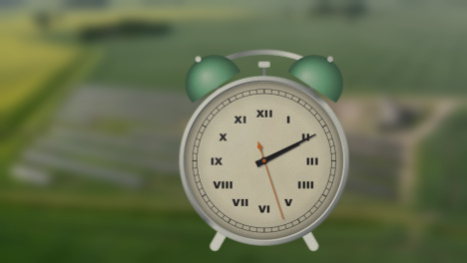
2:10:27
